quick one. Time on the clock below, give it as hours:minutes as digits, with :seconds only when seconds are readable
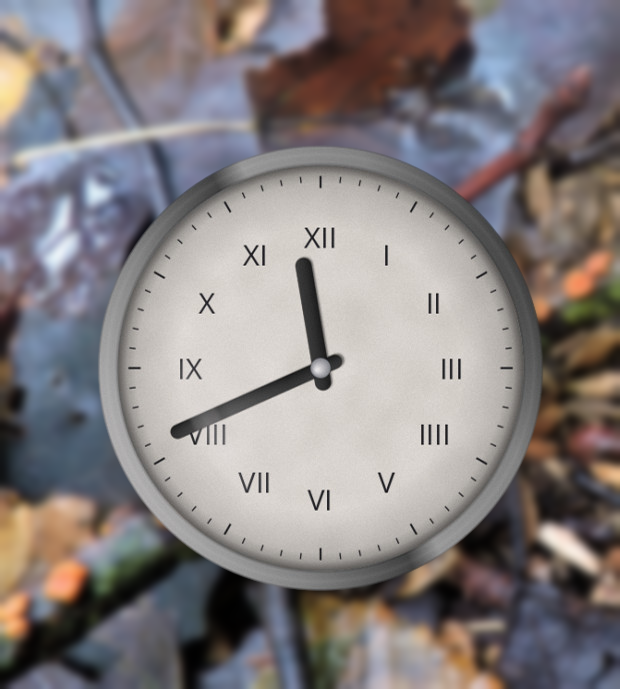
11:41
